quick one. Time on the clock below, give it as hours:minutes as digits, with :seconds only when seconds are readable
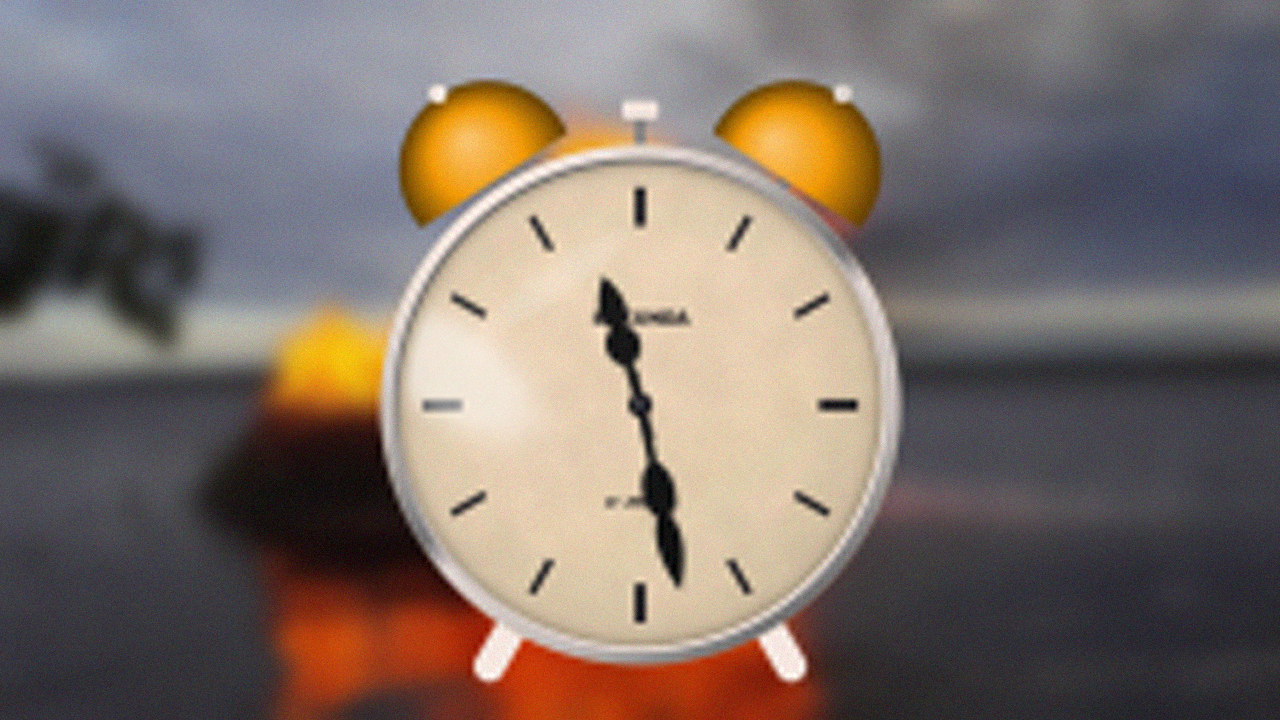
11:28
